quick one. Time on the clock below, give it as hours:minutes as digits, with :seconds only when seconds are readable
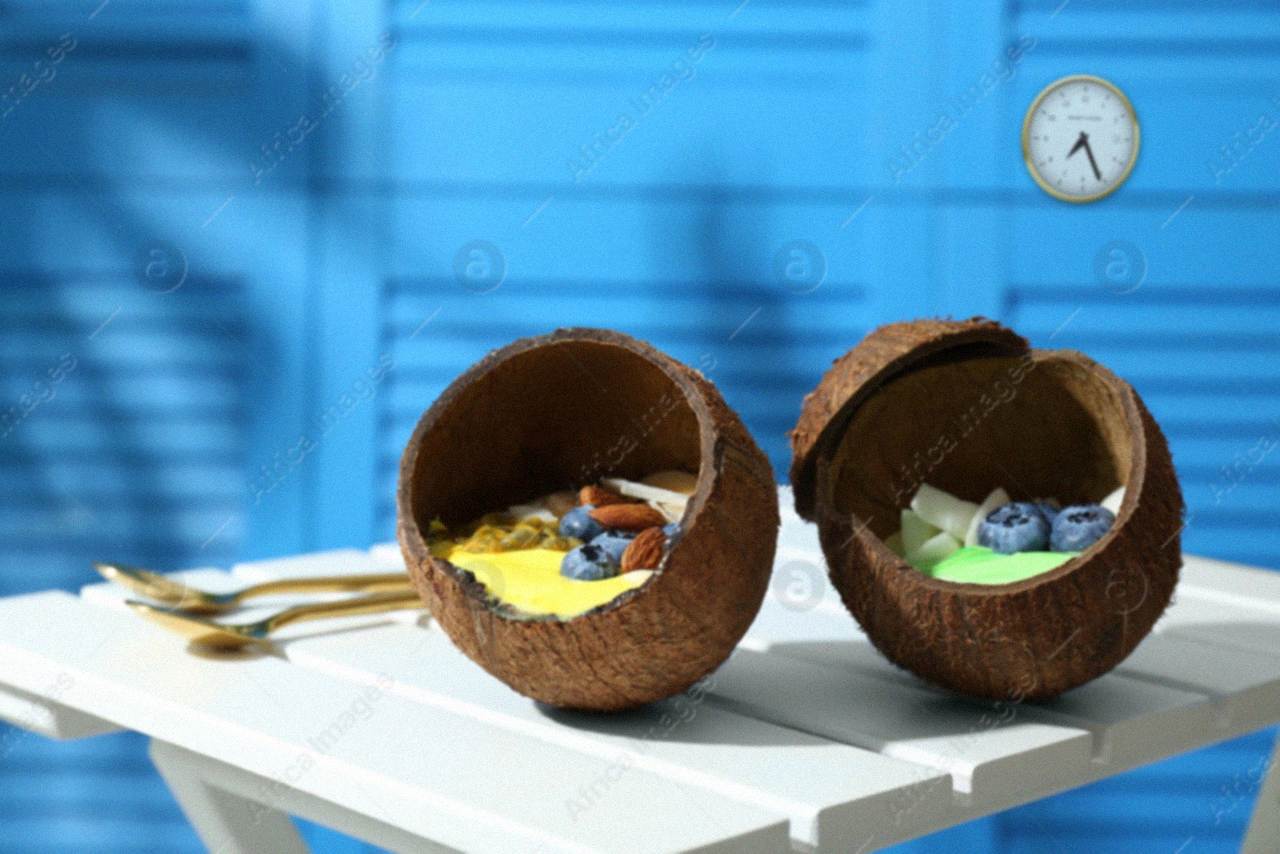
7:26
